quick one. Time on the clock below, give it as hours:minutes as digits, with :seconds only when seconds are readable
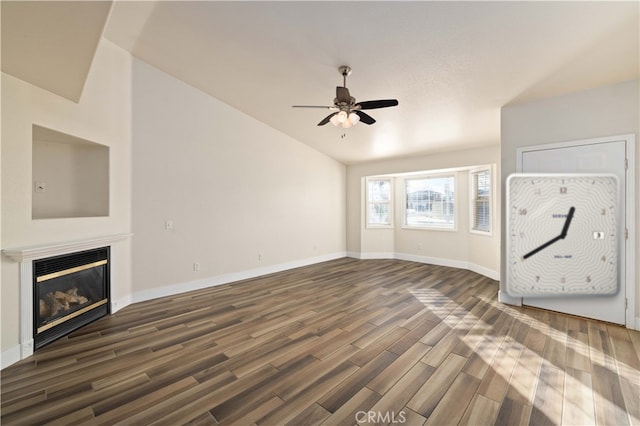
12:40
